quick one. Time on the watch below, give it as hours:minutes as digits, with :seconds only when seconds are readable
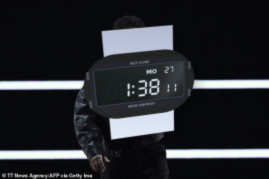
1:38:11
